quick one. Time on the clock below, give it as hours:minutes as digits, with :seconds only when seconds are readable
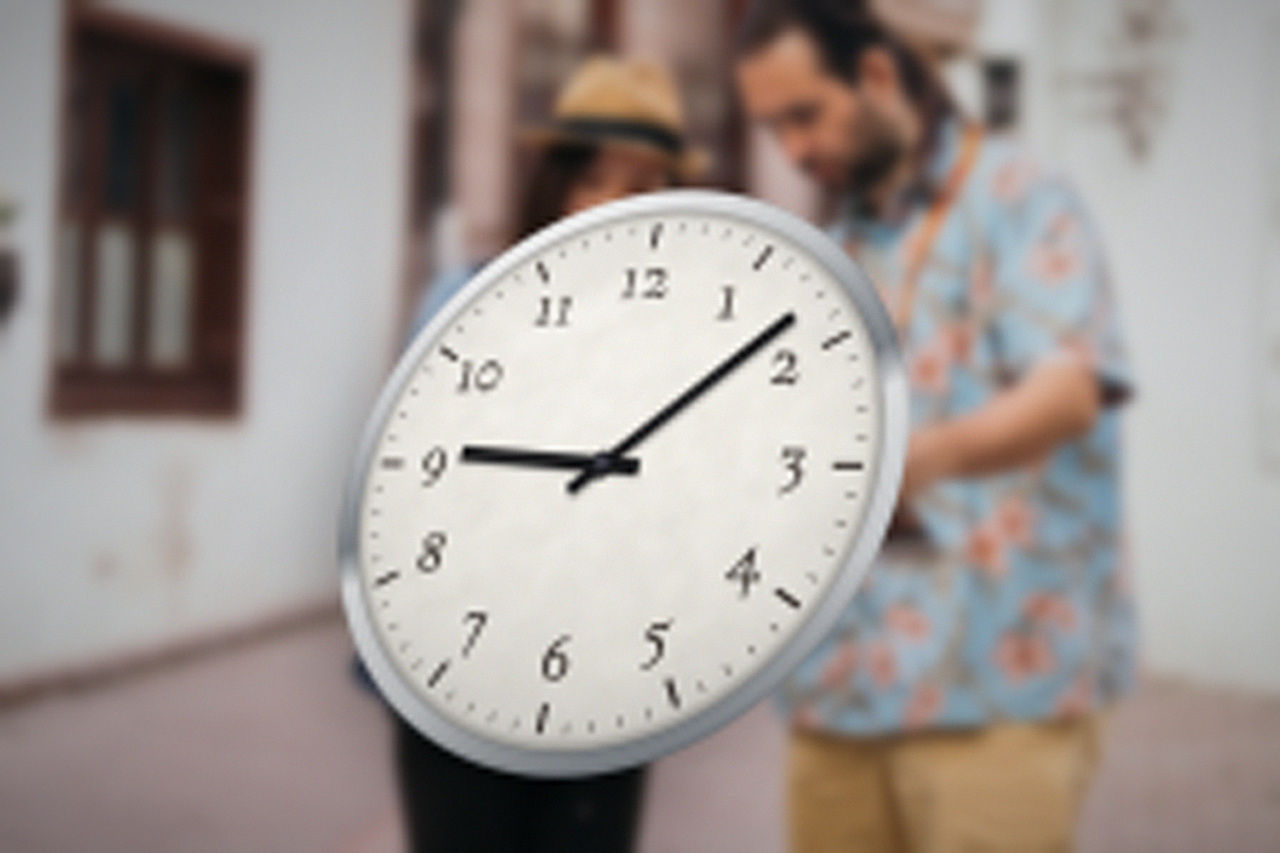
9:08
